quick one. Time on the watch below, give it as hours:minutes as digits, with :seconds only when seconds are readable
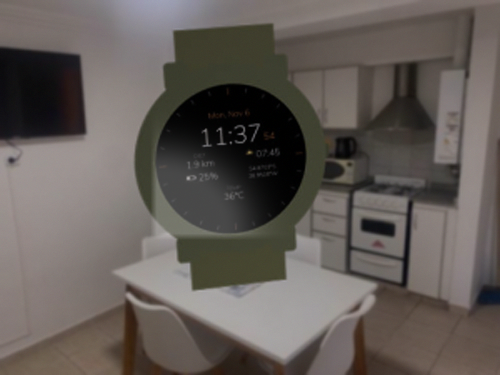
11:37
